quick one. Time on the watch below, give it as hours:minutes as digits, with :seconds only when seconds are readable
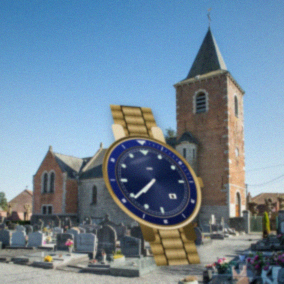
7:39
